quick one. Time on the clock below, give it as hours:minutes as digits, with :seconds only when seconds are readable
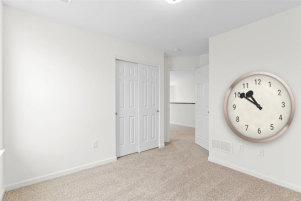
10:51
